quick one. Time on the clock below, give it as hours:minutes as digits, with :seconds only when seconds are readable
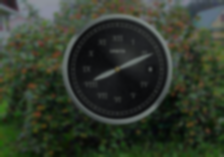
8:11
